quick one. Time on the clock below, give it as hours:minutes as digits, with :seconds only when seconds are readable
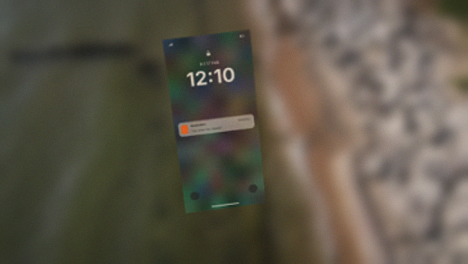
12:10
